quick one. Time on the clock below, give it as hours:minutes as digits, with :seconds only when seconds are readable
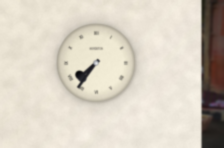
7:36
